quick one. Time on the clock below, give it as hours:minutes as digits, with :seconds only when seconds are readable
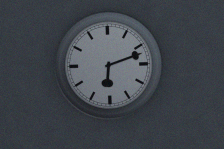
6:12
